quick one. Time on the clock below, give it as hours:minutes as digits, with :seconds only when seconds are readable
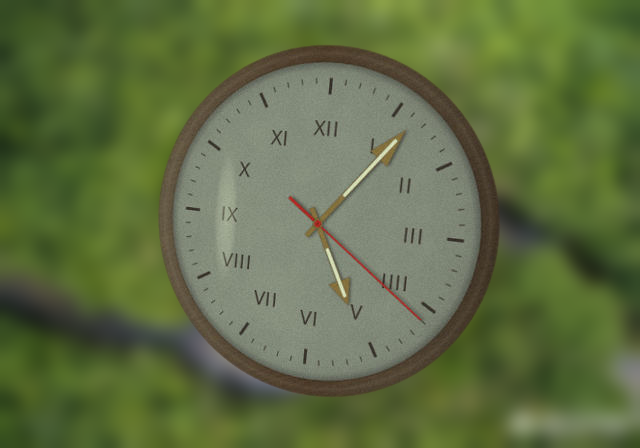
5:06:21
